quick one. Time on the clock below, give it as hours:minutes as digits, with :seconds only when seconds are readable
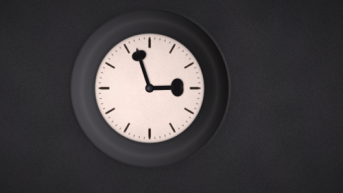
2:57
